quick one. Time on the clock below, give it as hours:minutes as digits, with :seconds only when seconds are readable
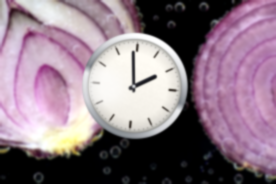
1:59
